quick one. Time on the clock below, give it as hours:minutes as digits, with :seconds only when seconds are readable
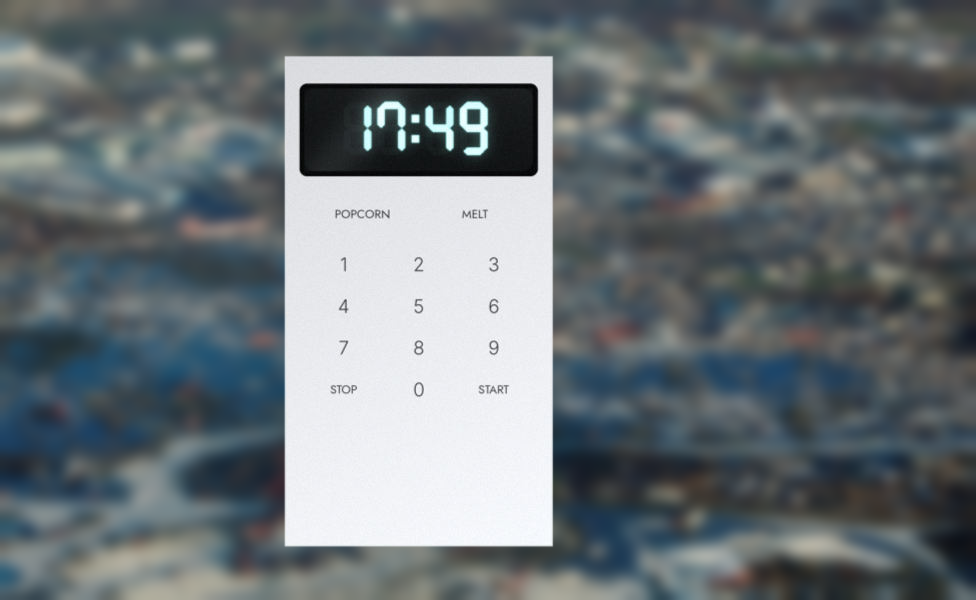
17:49
